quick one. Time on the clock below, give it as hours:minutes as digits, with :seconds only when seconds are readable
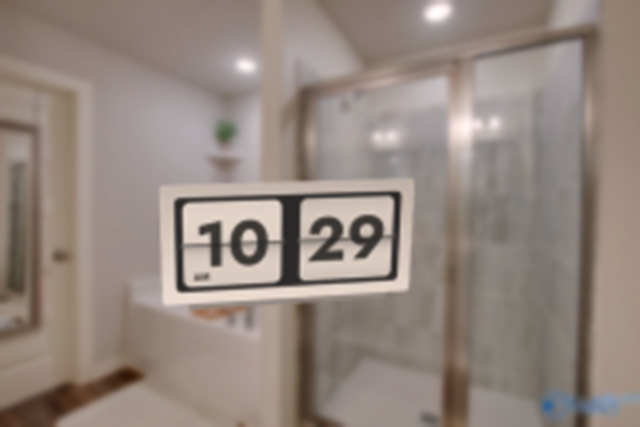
10:29
